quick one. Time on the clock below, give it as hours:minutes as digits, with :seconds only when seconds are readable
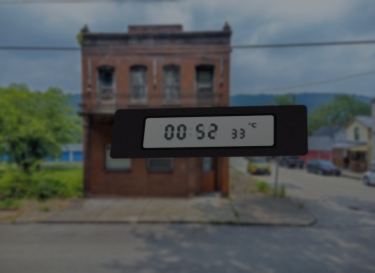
0:52
